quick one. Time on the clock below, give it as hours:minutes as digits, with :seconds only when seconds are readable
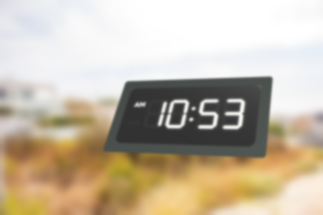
10:53
